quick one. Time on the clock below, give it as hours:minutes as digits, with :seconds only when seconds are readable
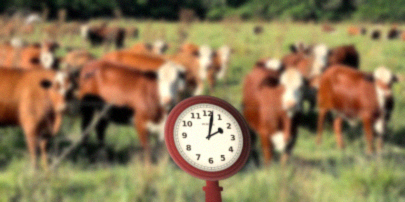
2:02
